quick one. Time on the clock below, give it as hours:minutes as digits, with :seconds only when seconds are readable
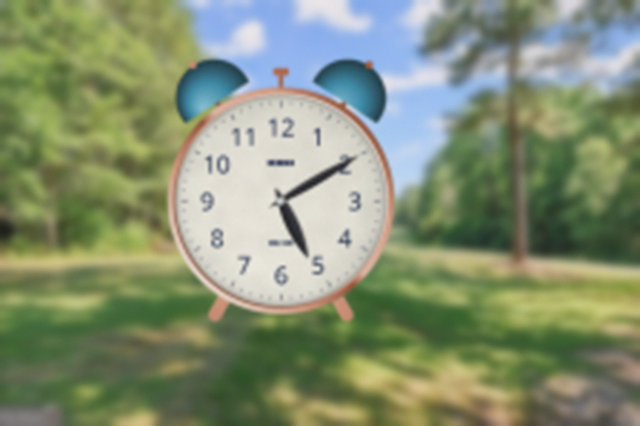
5:10
